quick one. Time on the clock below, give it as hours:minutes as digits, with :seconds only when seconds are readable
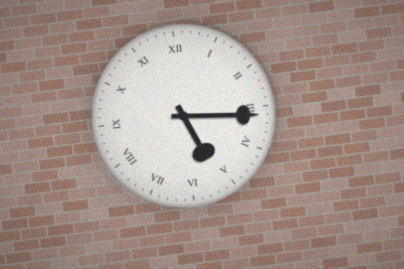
5:16
